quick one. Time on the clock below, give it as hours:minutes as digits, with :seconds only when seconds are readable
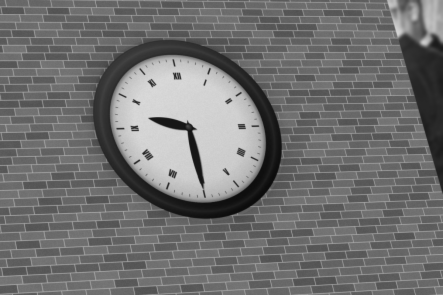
9:30
